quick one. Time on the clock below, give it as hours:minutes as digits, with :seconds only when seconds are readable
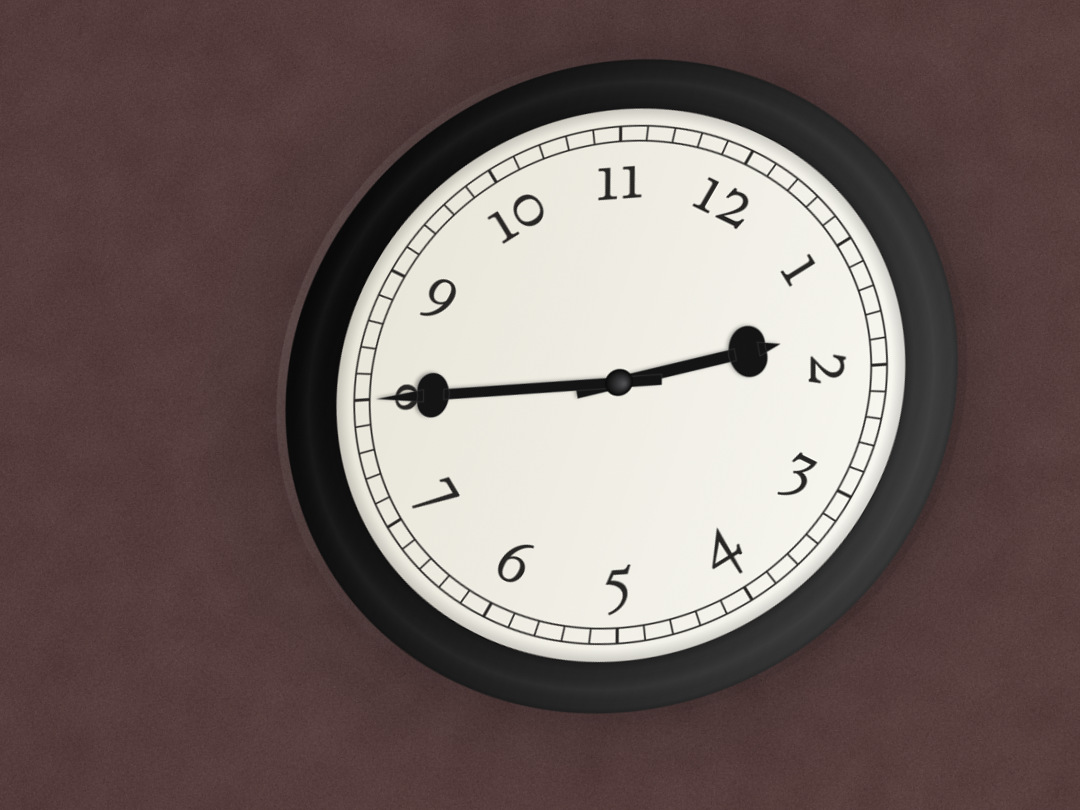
1:40
